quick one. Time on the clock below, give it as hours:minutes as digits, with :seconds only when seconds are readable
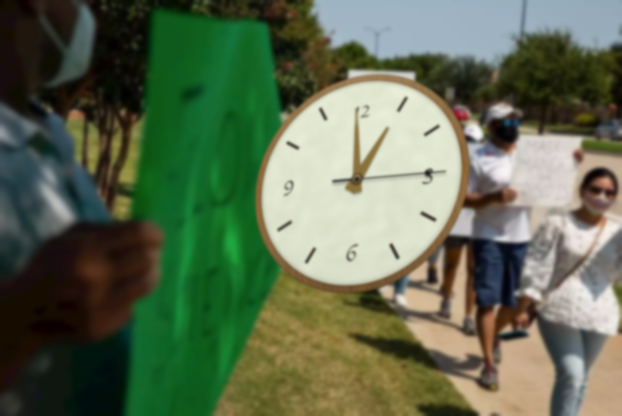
12:59:15
